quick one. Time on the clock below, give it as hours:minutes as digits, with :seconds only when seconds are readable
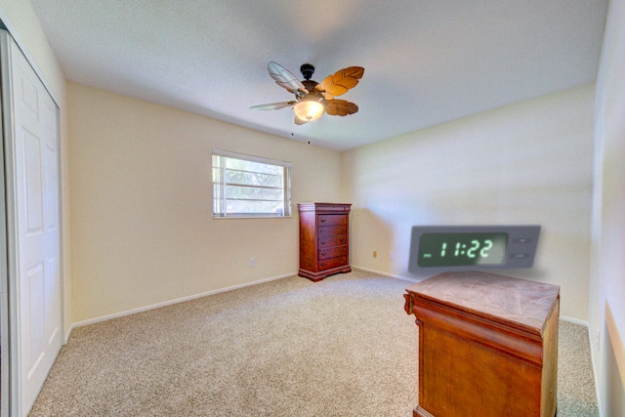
11:22
